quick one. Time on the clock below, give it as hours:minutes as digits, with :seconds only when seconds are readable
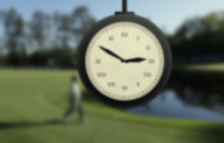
2:50
